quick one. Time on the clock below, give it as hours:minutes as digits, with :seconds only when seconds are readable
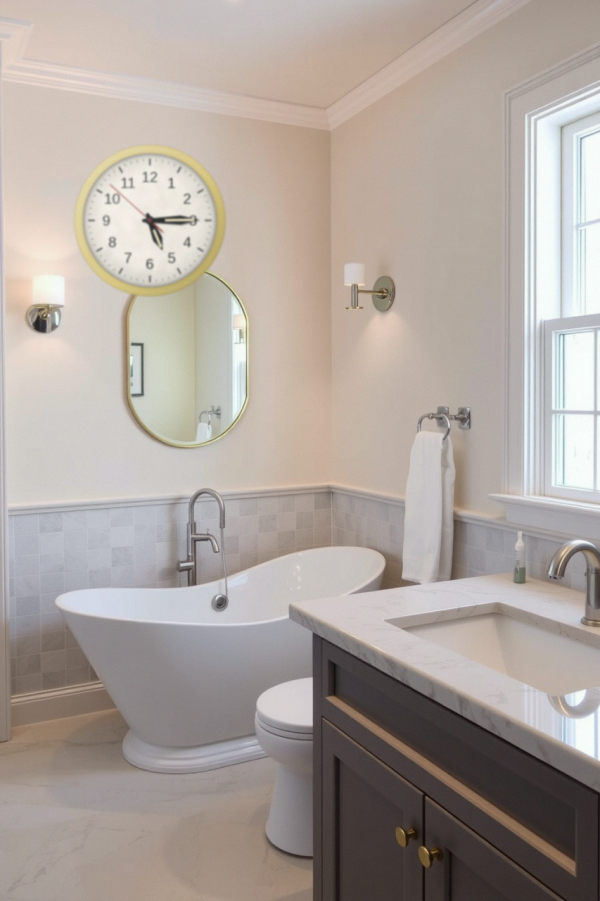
5:14:52
